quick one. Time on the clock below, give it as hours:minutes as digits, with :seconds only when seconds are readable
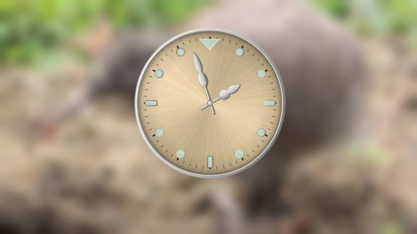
1:57
